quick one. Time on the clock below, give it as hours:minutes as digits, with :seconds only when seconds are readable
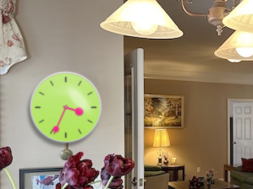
3:34
